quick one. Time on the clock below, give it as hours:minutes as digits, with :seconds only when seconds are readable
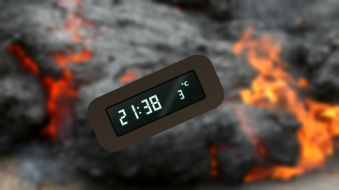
21:38
